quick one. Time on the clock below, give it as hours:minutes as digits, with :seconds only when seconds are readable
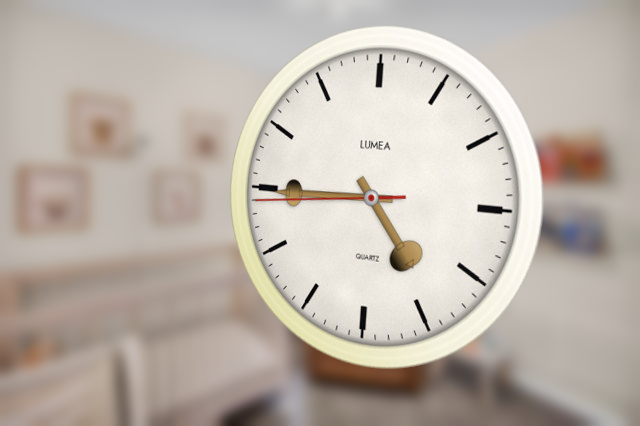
4:44:44
